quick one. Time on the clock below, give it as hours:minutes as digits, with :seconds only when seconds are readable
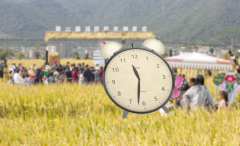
11:32
